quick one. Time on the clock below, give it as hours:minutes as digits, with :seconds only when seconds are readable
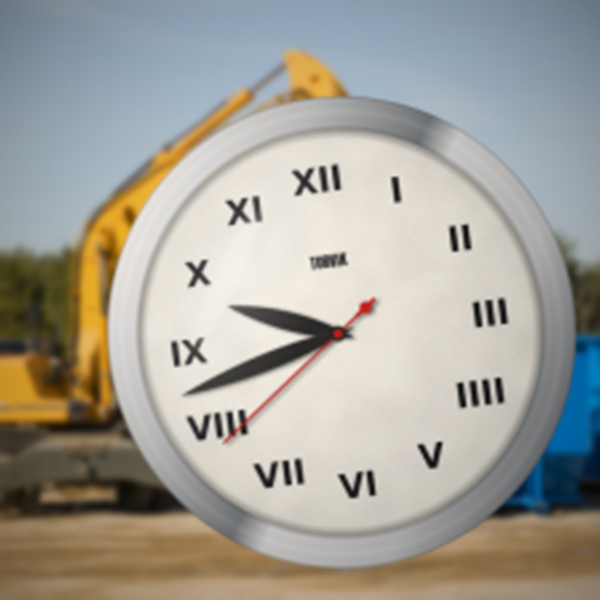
9:42:39
